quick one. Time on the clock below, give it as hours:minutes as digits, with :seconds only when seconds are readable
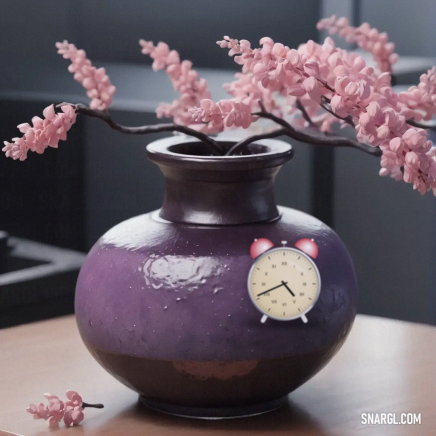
4:41
